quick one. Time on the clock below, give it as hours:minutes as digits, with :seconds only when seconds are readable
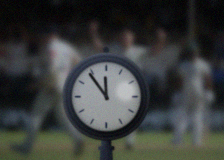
11:54
